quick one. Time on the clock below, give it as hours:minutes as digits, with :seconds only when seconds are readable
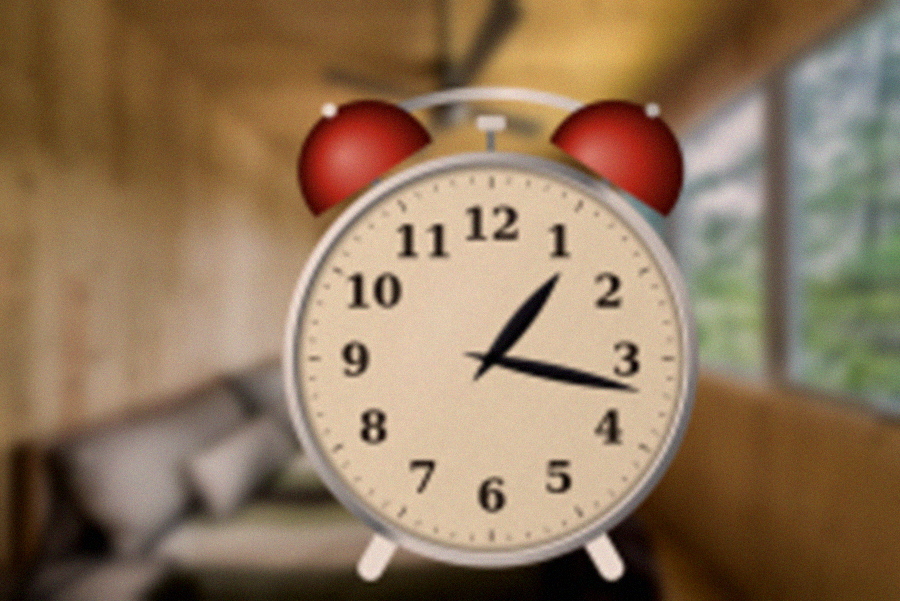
1:17
